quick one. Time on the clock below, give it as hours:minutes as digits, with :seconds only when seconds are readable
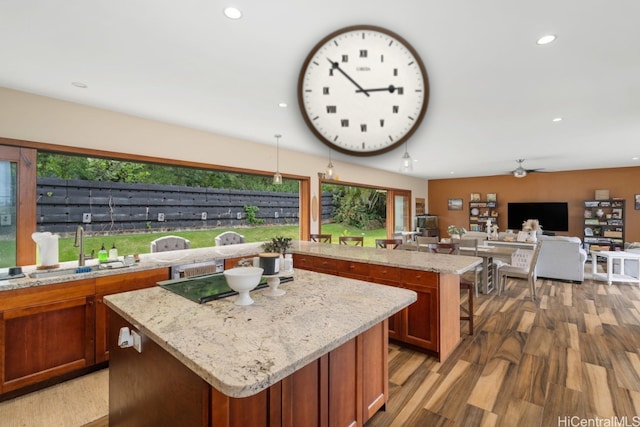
2:52
